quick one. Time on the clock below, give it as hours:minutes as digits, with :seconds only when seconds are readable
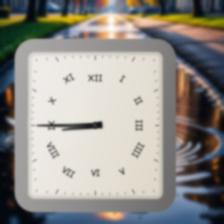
8:45
